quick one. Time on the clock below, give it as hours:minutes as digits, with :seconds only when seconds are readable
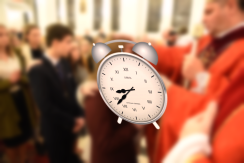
8:38
